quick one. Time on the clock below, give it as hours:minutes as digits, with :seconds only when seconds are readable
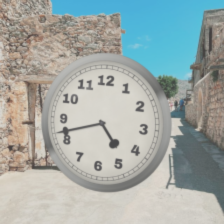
4:42
